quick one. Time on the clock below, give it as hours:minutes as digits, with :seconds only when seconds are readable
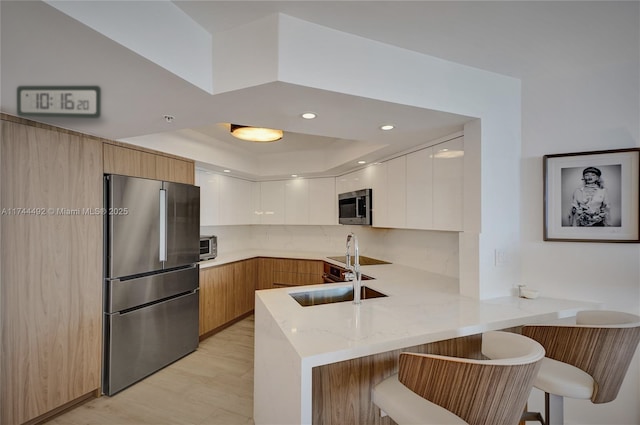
10:16
